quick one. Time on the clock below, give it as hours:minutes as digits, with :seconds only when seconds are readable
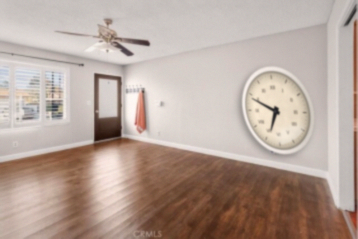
6:49
